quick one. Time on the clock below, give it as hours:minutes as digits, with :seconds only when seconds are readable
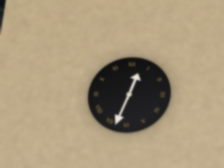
12:33
